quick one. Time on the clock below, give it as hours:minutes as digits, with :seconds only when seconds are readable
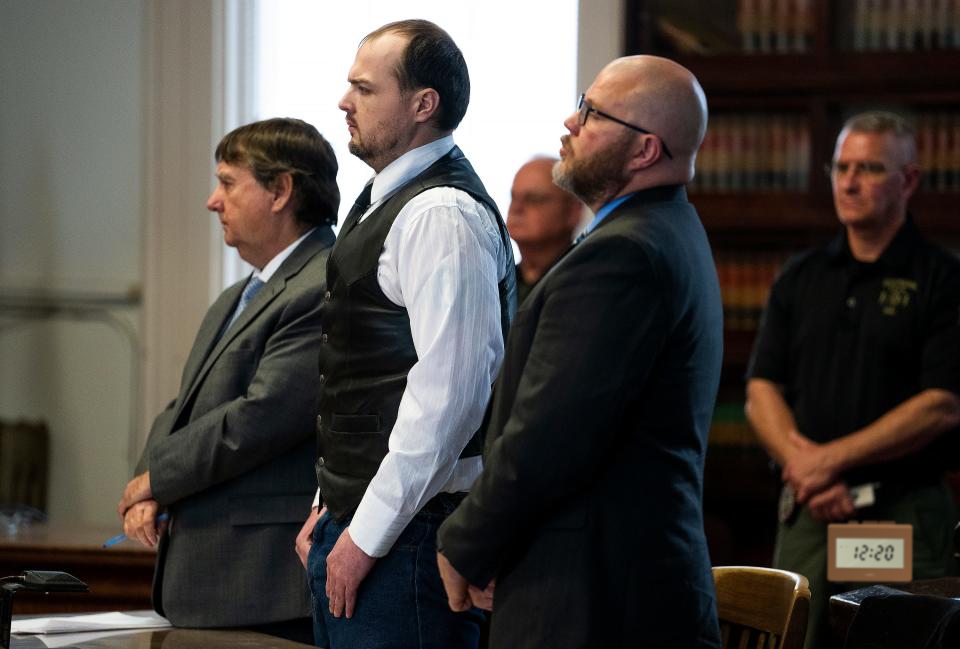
12:20
